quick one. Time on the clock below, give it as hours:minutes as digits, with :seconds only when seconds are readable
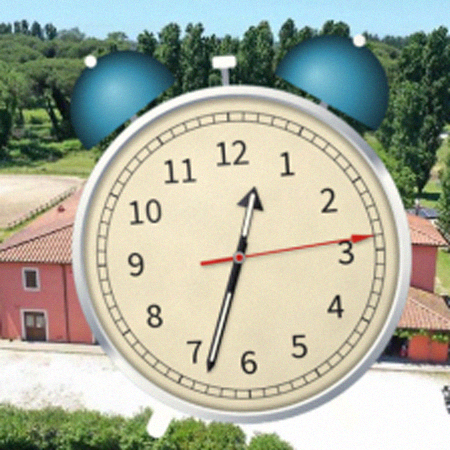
12:33:14
